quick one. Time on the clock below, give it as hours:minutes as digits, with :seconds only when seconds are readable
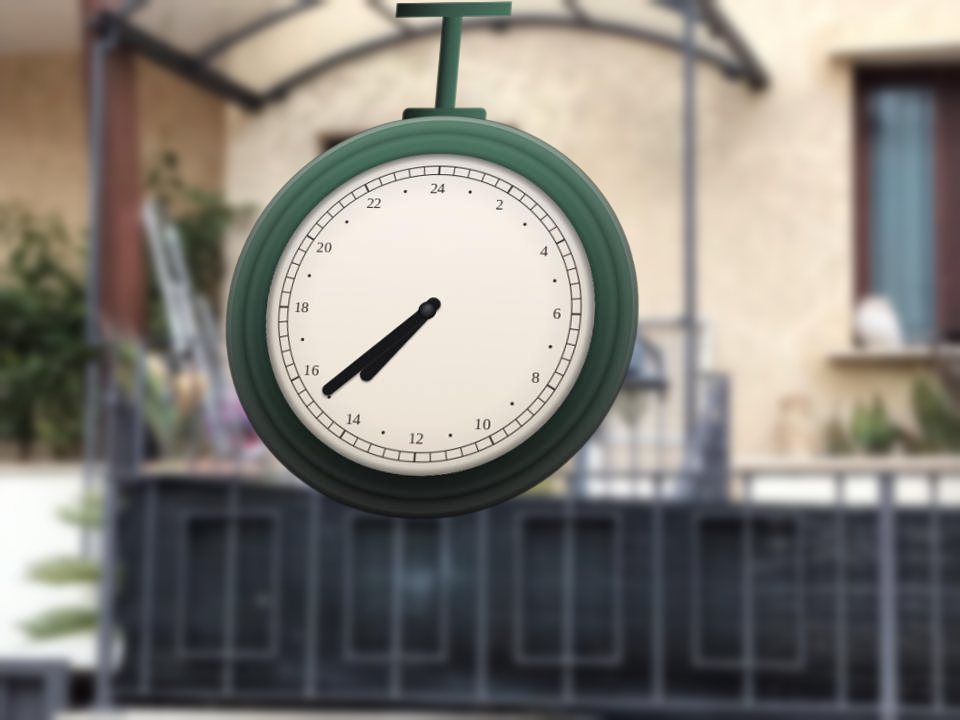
14:38
